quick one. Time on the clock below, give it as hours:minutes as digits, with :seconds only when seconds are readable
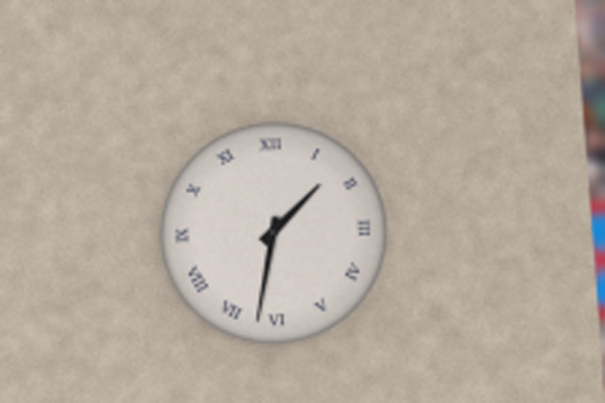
1:32
